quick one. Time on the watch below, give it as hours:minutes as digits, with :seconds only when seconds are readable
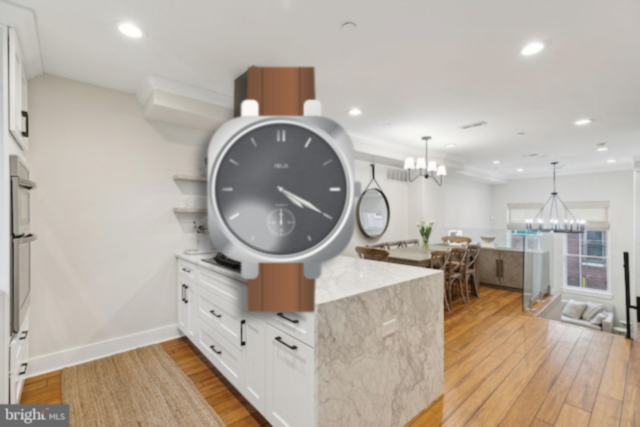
4:20
